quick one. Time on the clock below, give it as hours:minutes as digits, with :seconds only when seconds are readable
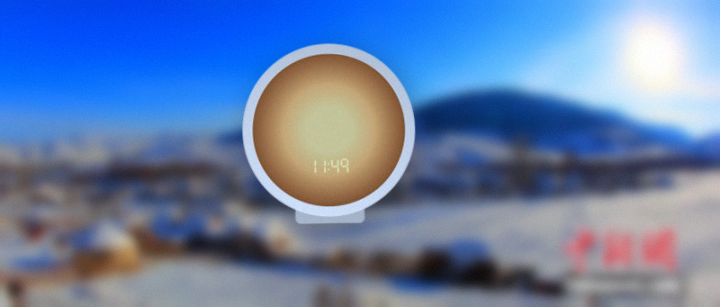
11:49
